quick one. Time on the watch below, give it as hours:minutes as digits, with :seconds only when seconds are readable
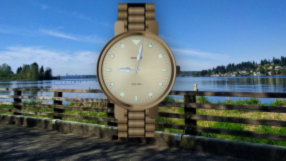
9:02
